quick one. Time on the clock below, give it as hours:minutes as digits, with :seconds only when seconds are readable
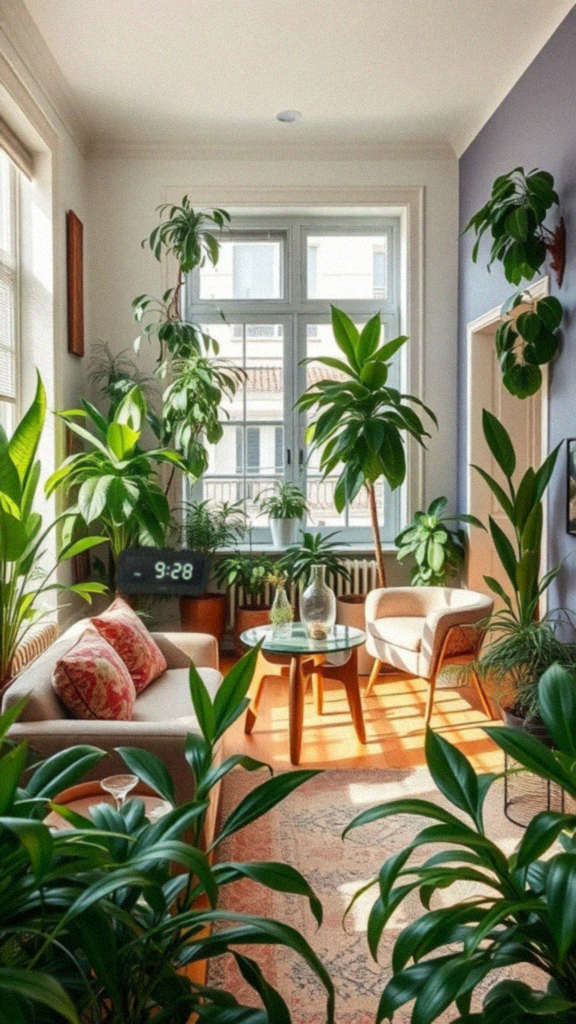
9:28
